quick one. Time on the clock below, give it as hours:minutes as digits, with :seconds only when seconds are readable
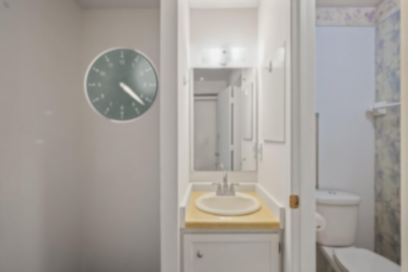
4:22
